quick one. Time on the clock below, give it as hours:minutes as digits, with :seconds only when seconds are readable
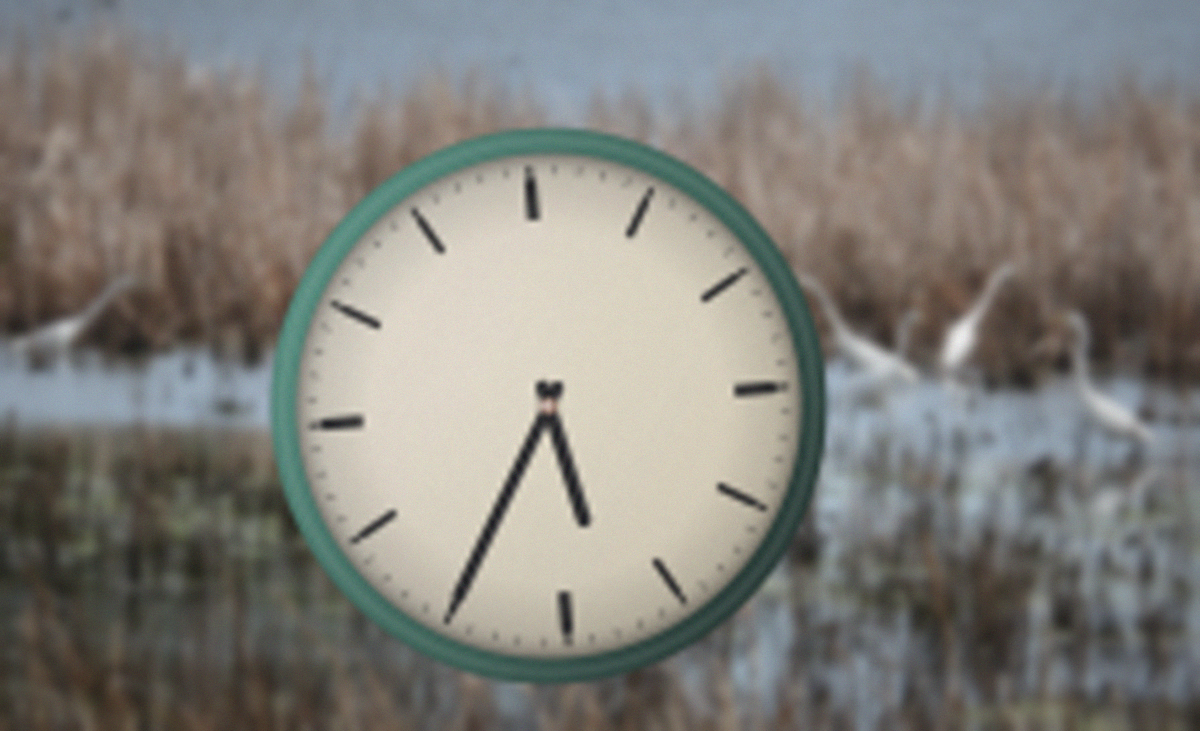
5:35
